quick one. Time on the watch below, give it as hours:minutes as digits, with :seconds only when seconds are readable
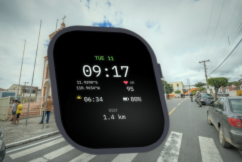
9:17
